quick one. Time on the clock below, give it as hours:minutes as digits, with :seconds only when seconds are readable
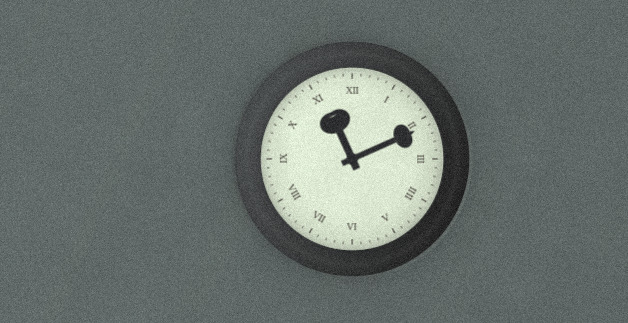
11:11
